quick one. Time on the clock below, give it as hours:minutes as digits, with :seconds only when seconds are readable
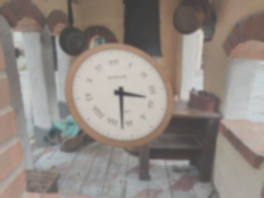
3:32
